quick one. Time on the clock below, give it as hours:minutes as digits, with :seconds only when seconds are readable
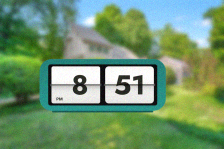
8:51
